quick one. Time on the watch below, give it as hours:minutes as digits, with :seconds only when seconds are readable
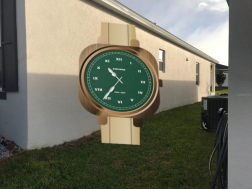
10:36
